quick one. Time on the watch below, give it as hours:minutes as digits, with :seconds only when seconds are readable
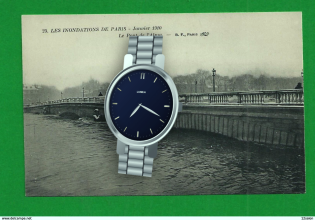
7:19
